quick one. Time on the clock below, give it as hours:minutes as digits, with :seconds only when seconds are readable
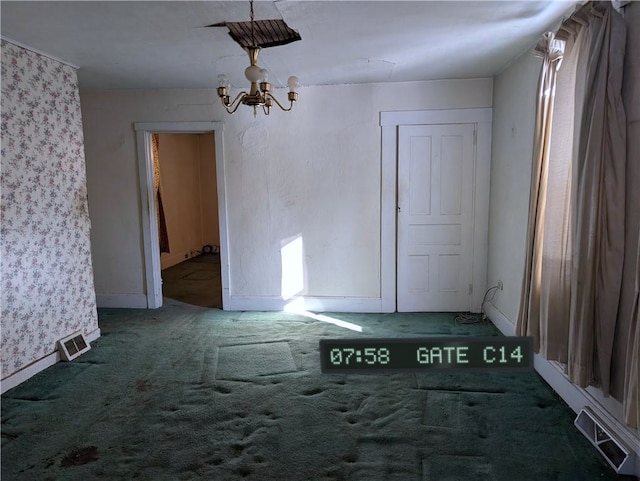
7:58
